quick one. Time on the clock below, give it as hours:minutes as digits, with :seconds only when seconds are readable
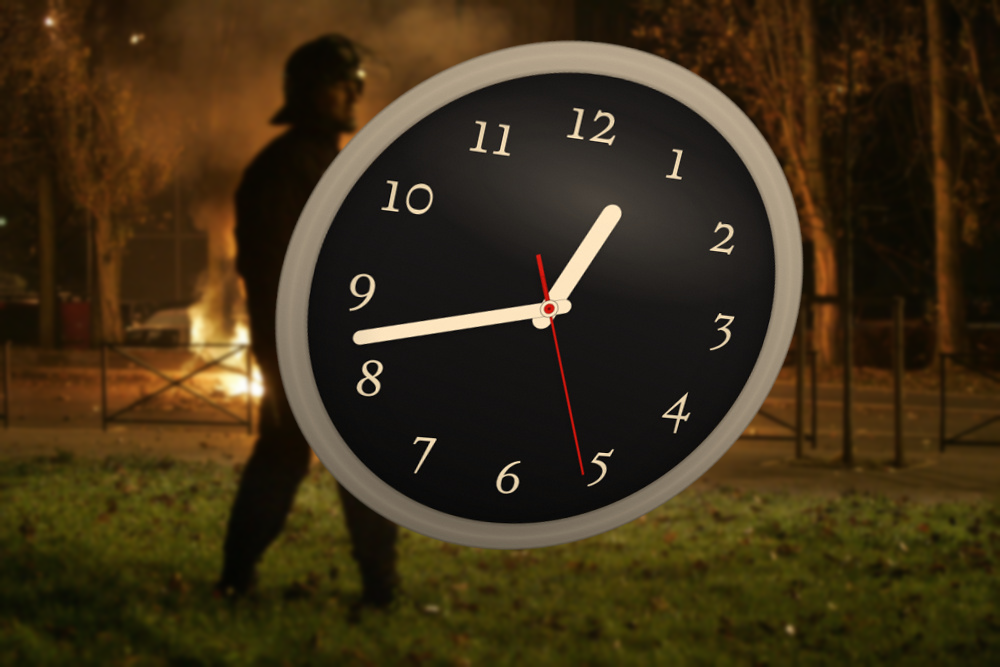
12:42:26
